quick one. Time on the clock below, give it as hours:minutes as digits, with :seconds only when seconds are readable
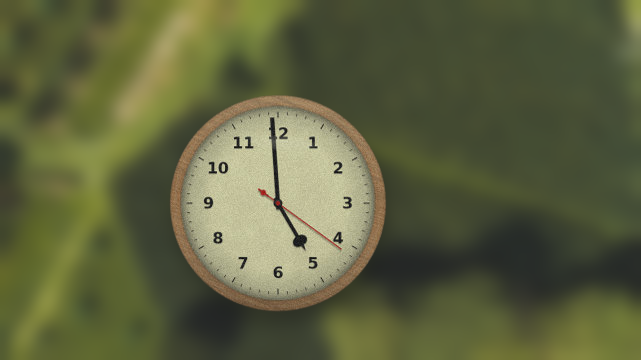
4:59:21
